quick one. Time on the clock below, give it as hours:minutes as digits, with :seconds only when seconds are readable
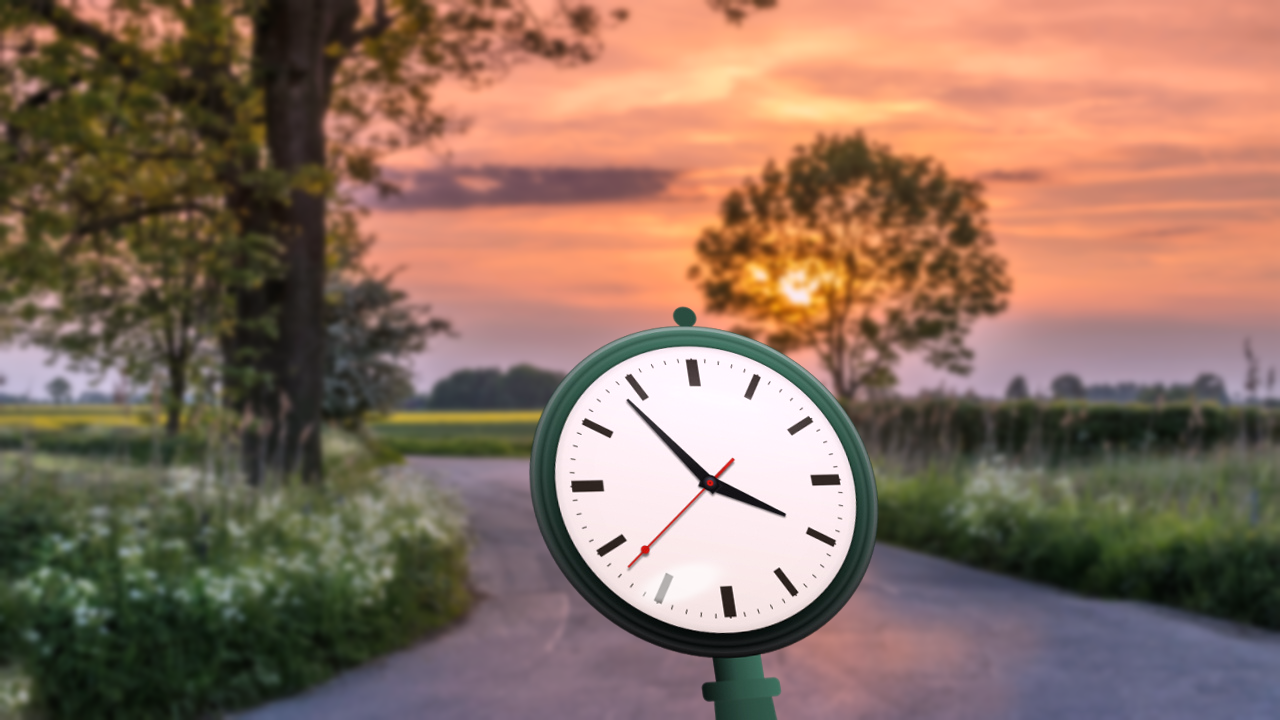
3:53:38
